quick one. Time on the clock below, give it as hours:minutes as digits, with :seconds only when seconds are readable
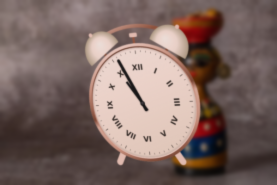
10:56
